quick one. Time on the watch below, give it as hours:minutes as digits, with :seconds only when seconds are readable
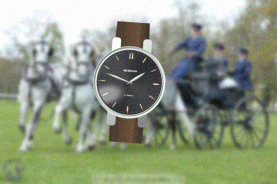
1:48
